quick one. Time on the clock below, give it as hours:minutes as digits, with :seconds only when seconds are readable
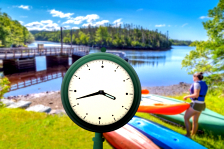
3:42
